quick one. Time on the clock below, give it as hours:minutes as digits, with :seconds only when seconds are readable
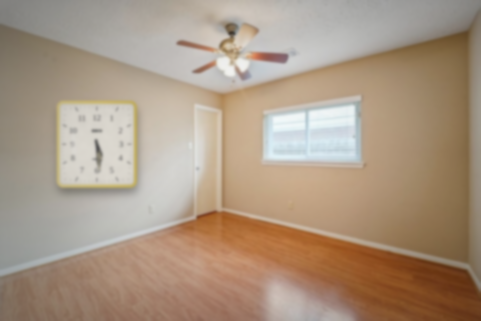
5:29
